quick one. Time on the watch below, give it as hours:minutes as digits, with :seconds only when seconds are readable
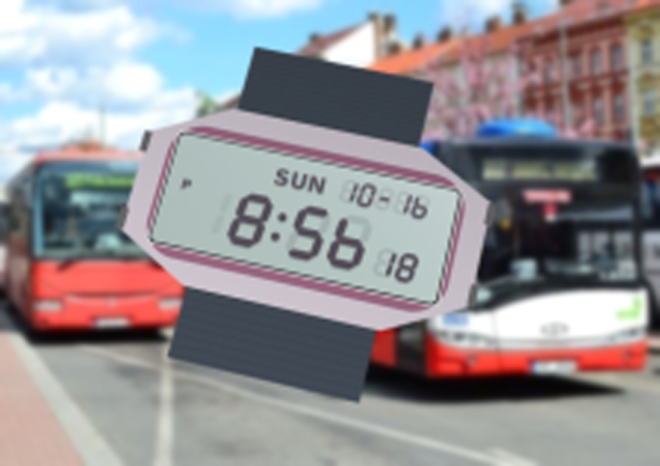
8:56:18
